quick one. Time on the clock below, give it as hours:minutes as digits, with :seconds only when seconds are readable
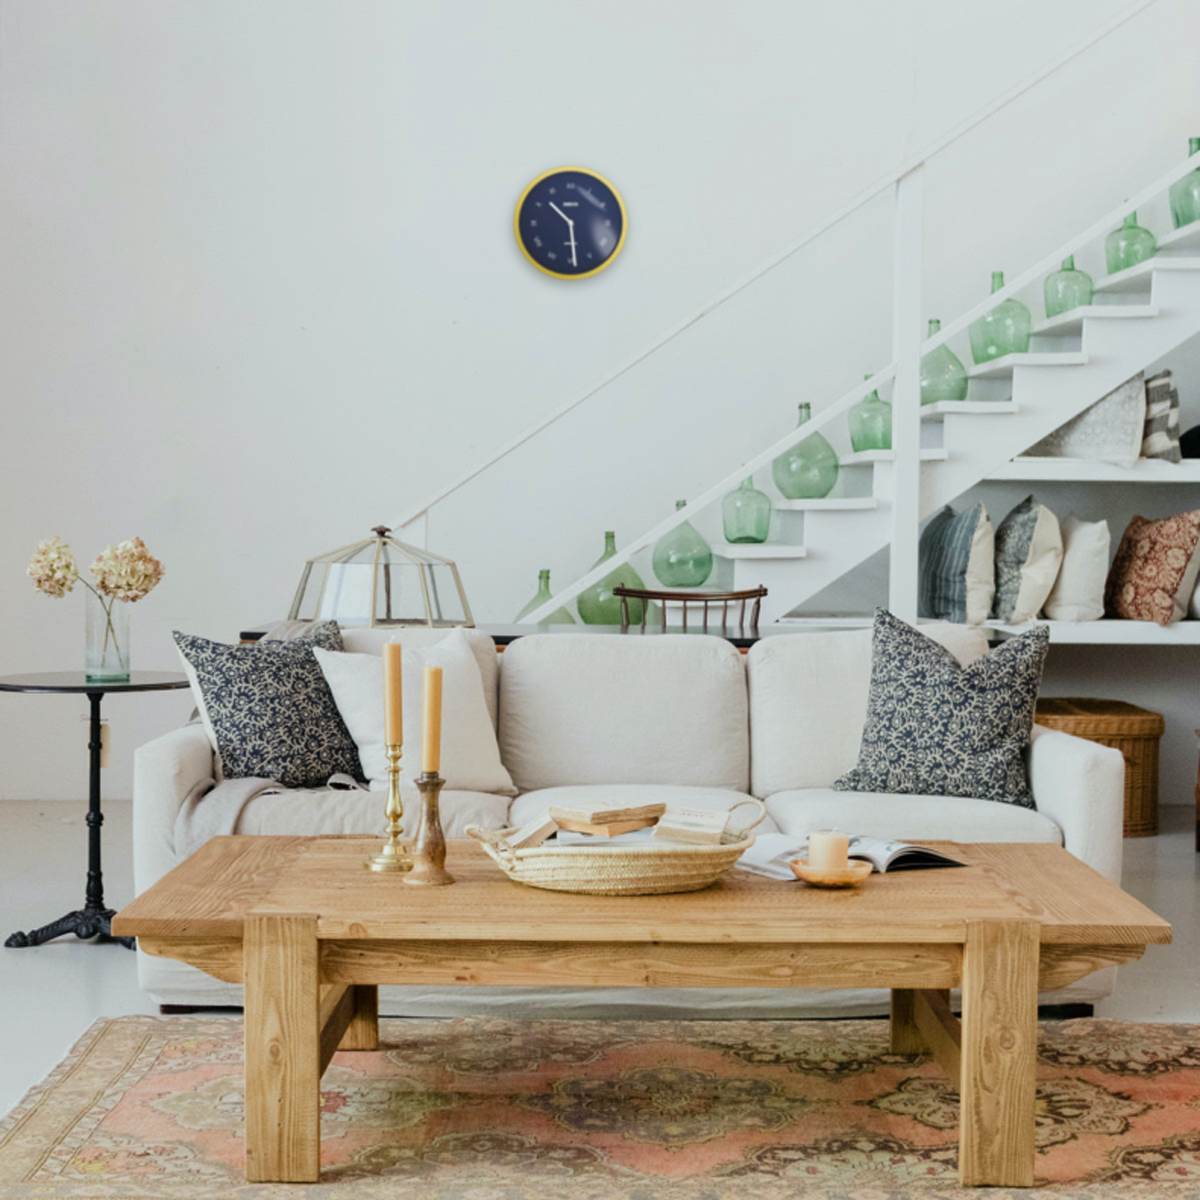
10:29
